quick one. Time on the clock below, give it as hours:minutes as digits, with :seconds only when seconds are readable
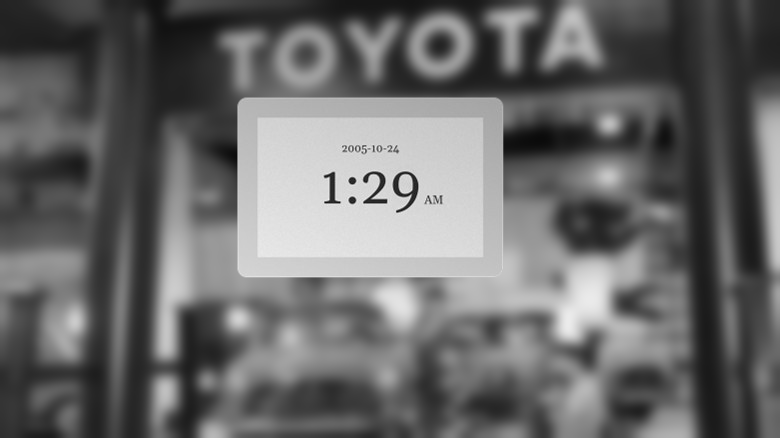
1:29
